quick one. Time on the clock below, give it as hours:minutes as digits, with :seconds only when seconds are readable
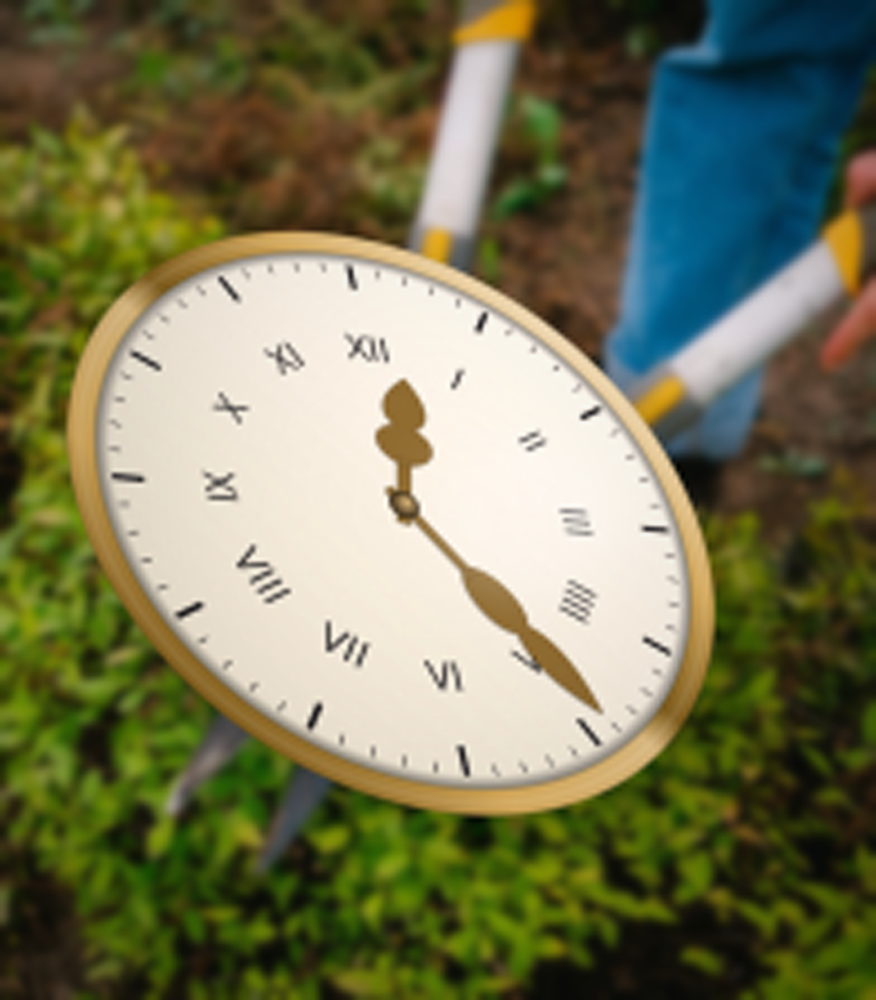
12:24
